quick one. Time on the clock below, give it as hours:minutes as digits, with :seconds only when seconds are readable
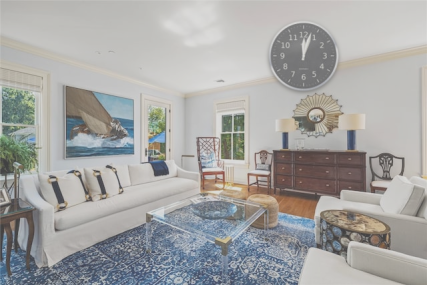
12:03
